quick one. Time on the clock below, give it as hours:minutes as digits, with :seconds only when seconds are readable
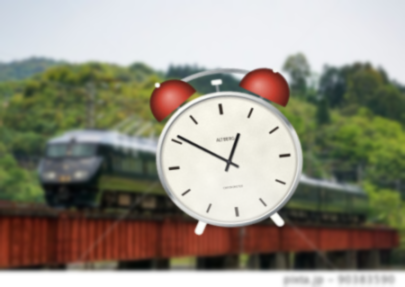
12:51
